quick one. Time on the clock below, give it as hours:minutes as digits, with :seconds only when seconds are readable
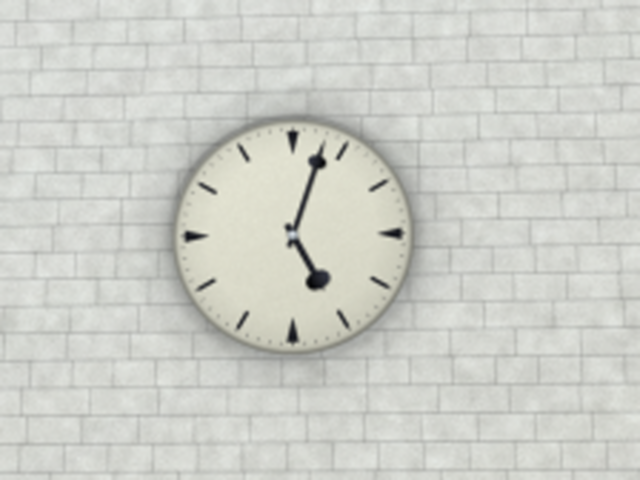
5:03
